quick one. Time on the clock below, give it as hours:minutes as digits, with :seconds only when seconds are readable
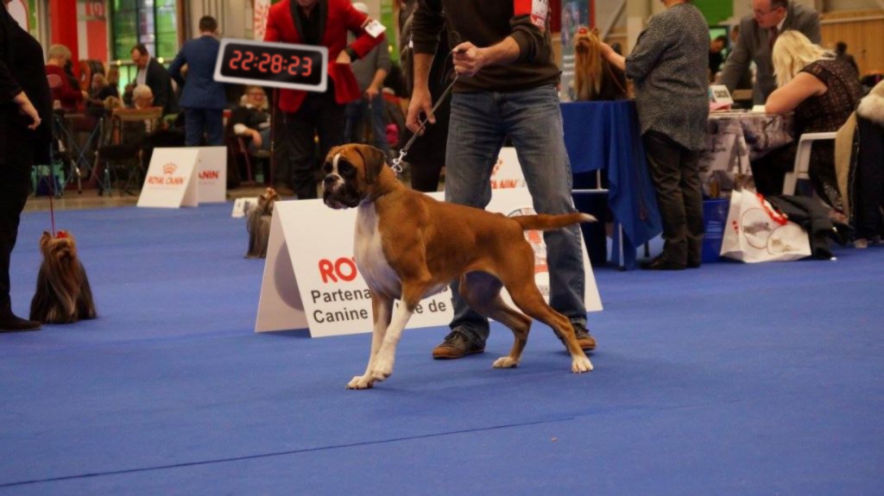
22:28:23
